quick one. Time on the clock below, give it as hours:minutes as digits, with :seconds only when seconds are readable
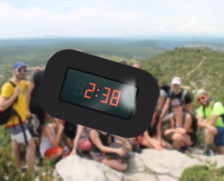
2:38
